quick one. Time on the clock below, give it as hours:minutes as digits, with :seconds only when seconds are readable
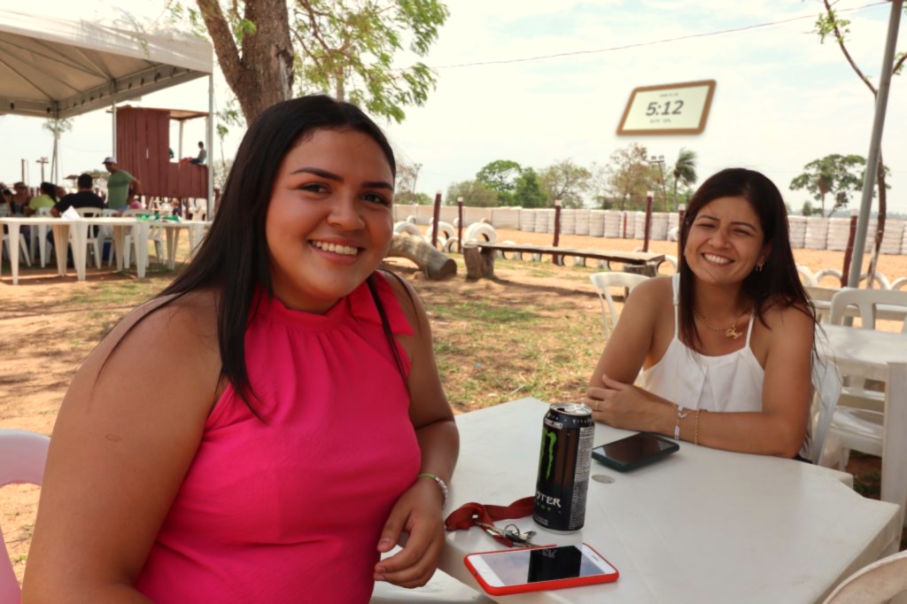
5:12
